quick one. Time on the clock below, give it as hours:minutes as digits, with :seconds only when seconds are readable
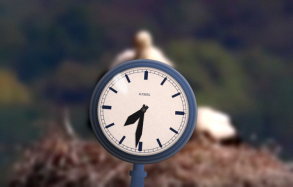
7:31
